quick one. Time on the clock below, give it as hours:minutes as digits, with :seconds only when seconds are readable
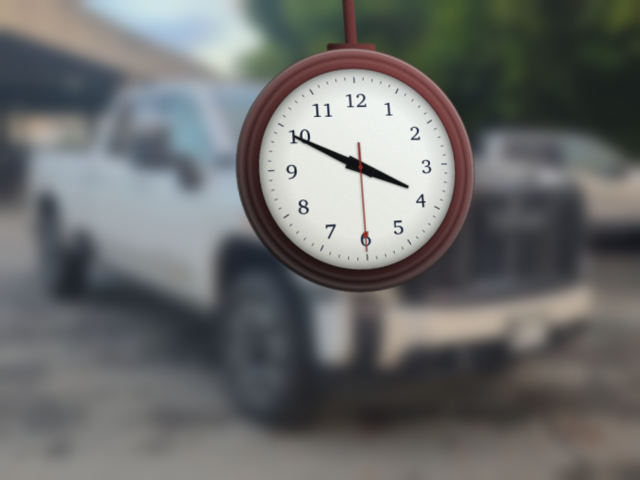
3:49:30
